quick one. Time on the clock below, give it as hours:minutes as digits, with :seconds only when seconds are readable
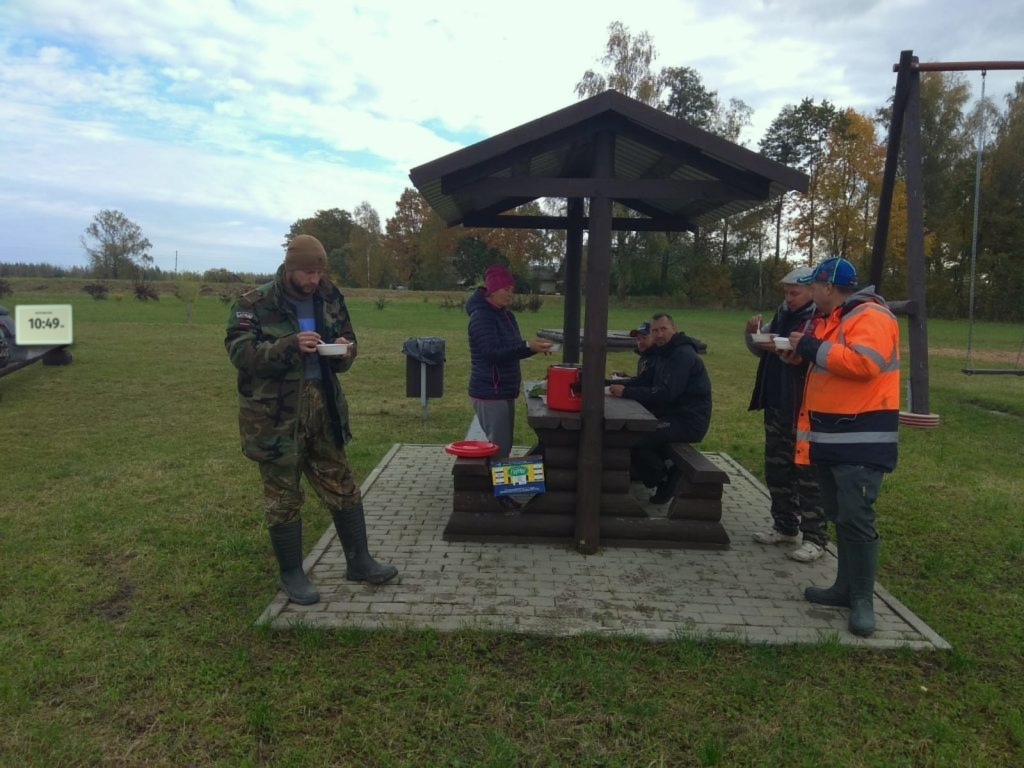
10:49
